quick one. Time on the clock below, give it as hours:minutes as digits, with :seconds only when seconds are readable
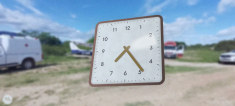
7:24
